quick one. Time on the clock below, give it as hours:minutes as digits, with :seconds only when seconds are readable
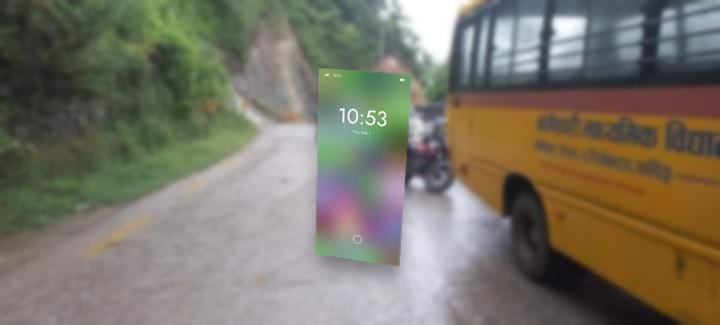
10:53
